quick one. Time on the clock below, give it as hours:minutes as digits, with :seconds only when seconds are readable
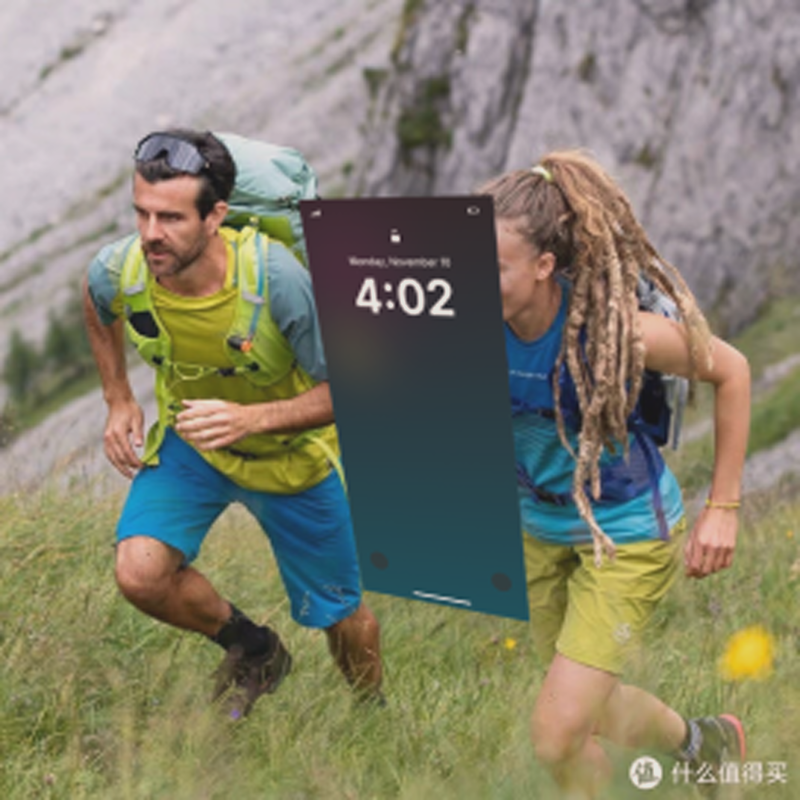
4:02
